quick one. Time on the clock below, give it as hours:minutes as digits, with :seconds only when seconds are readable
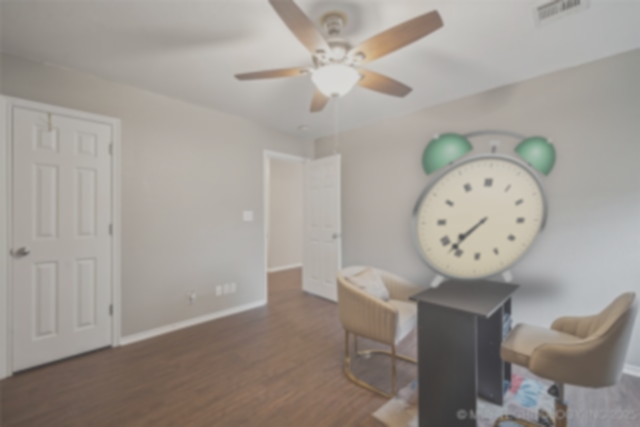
7:37
